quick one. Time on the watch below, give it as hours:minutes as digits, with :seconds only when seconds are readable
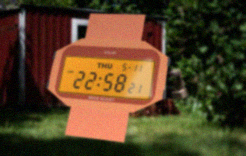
22:58
